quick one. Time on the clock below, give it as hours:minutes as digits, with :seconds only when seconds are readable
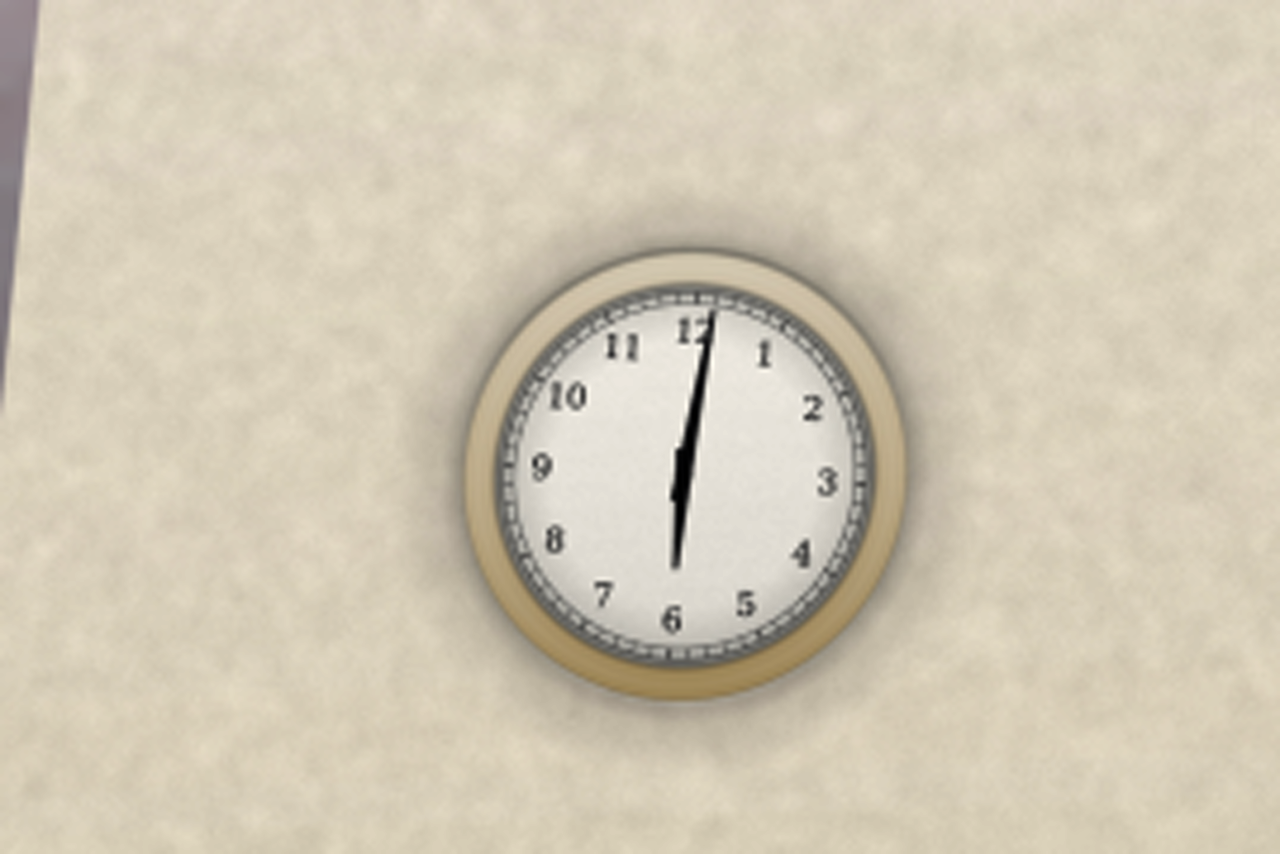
6:01
